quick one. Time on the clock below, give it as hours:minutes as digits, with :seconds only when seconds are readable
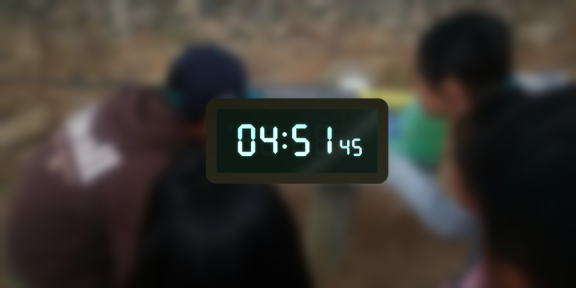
4:51:45
